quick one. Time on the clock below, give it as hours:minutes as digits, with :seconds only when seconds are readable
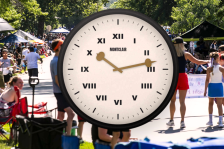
10:13
